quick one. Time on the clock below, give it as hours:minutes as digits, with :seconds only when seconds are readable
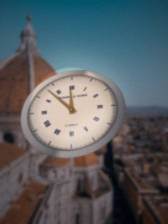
11:53
